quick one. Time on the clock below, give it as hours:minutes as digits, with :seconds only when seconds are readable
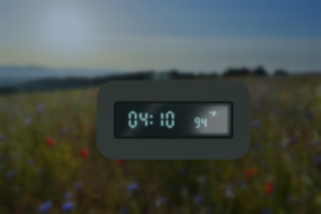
4:10
